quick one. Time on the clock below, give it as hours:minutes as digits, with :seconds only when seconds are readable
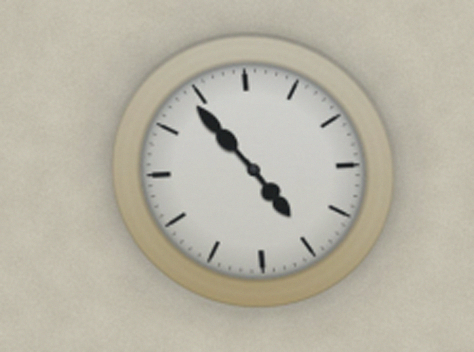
4:54
